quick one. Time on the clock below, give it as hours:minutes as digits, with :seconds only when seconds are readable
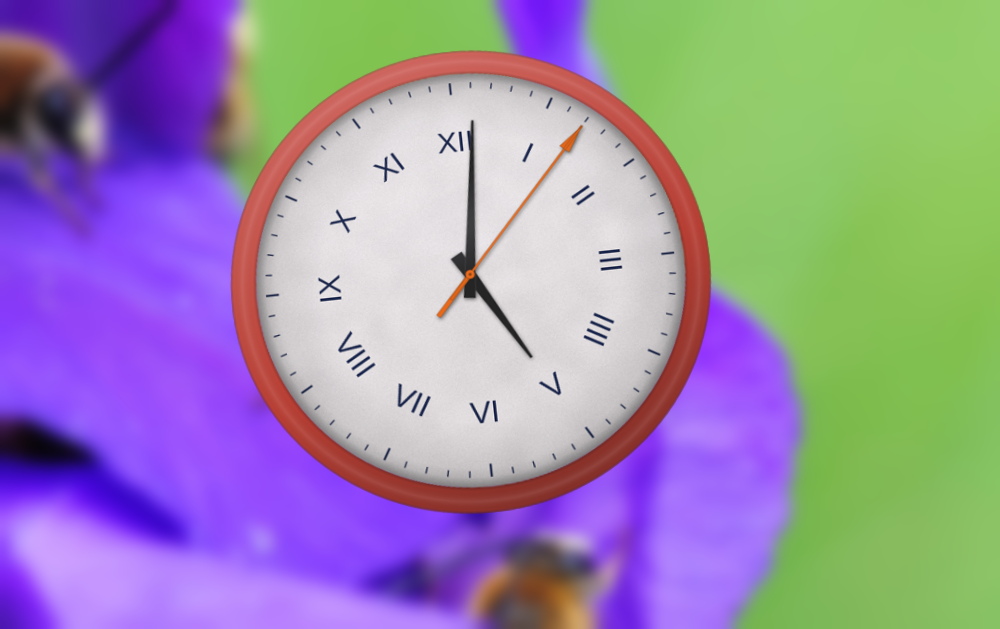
5:01:07
